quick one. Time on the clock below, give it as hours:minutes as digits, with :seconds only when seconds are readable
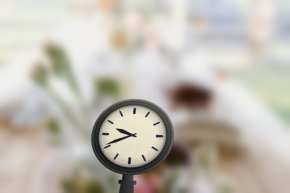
9:41
